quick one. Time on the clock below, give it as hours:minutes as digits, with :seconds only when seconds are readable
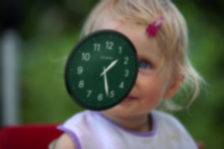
1:27
